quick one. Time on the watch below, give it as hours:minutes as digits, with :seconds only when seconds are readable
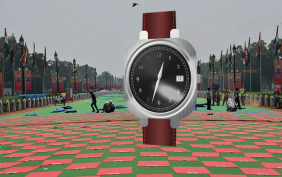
12:33
